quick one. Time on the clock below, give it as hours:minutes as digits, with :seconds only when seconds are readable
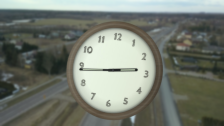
2:44
